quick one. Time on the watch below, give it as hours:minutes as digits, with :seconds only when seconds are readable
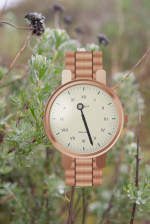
11:27
